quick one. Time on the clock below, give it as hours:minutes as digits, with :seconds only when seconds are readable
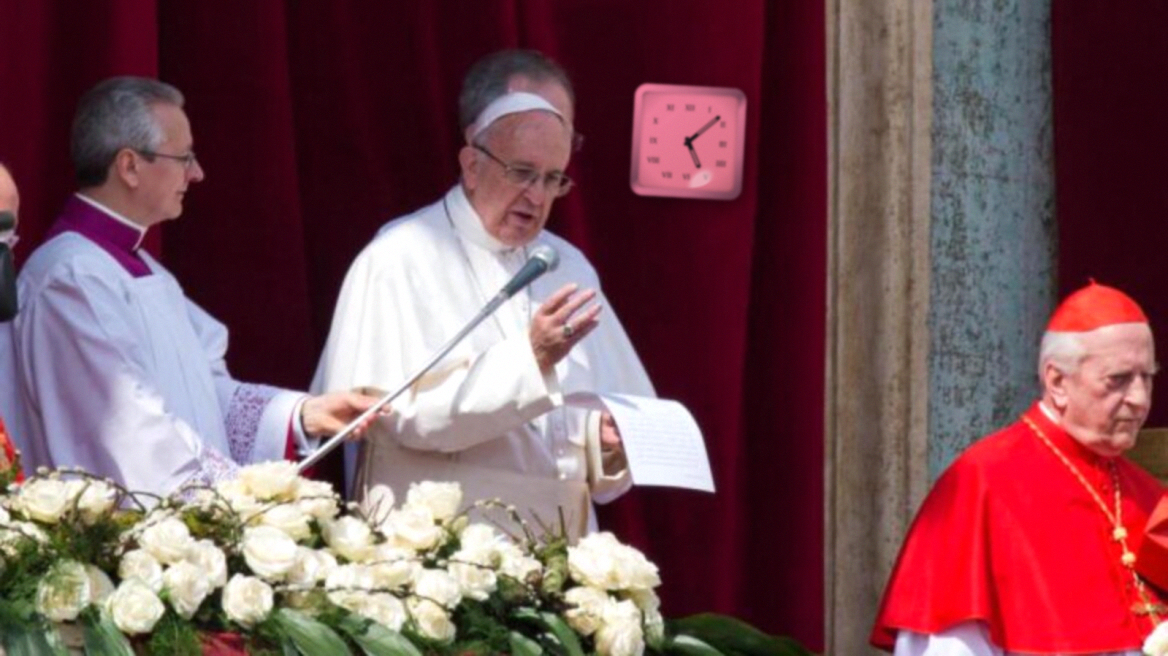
5:08
